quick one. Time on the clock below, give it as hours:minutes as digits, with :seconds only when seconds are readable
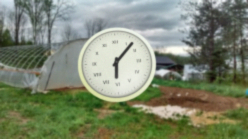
6:07
